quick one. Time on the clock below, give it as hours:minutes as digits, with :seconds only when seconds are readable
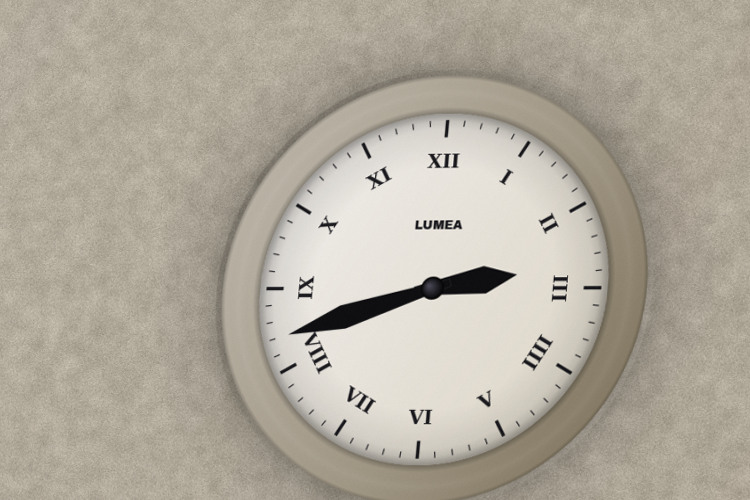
2:42
